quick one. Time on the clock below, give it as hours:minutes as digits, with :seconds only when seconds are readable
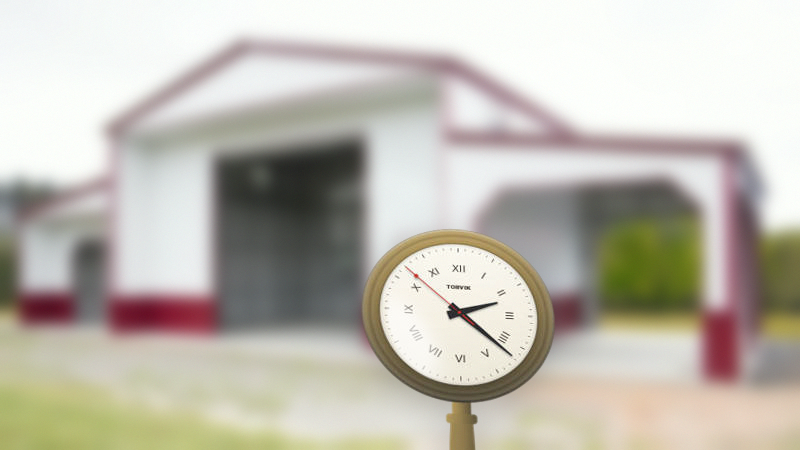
2:21:52
